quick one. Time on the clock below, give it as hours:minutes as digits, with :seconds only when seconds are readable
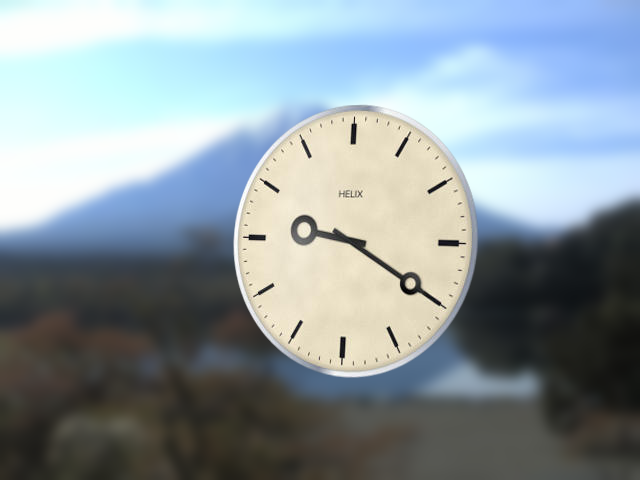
9:20
